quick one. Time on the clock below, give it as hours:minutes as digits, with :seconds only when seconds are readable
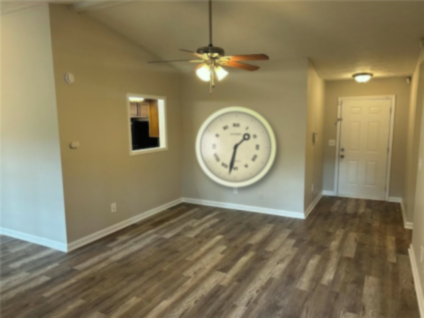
1:32
